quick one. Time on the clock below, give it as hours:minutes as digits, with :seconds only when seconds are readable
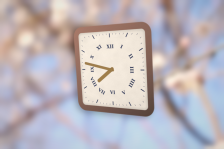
7:47
